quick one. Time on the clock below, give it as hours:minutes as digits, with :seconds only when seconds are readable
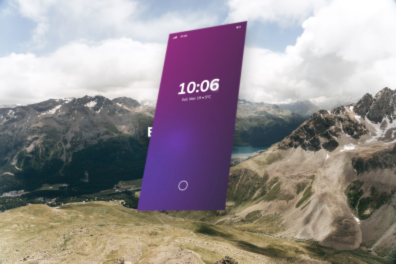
10:06
